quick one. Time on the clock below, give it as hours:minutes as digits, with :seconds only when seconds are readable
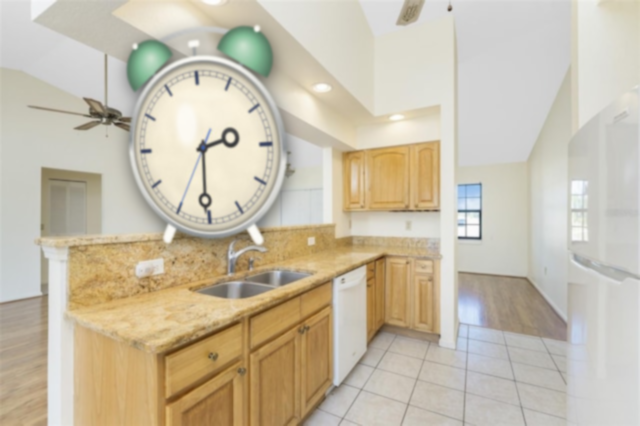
2:30:35
